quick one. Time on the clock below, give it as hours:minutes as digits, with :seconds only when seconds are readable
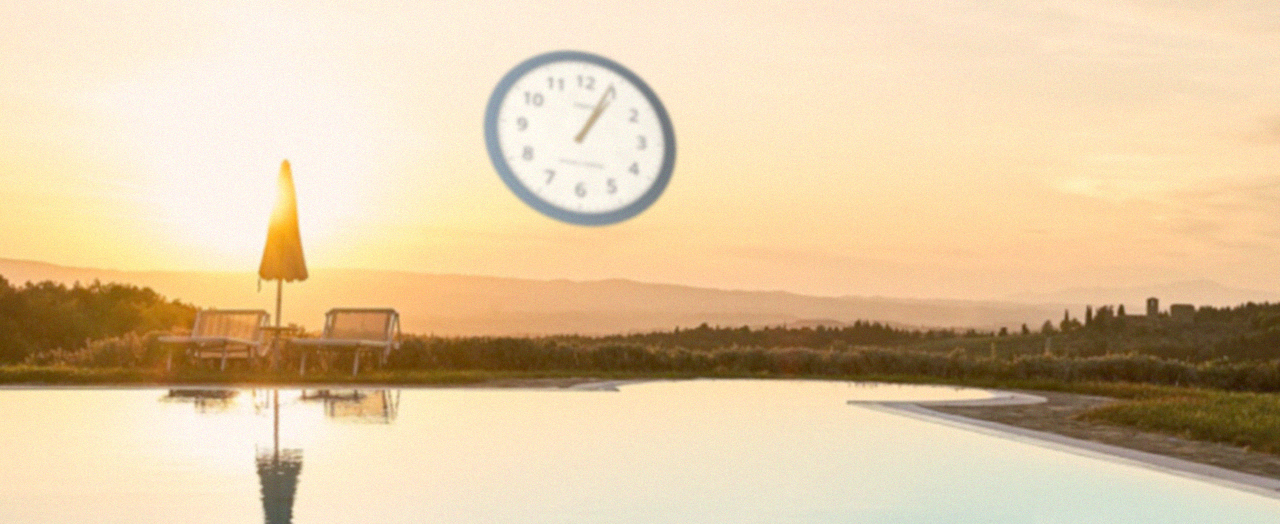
1:04
